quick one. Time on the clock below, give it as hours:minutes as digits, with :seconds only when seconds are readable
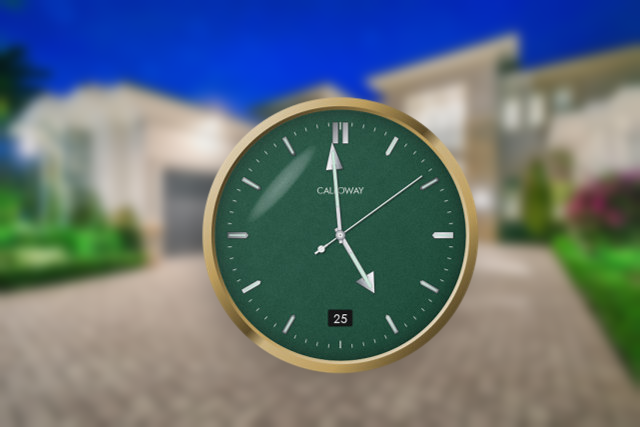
4:59:09
